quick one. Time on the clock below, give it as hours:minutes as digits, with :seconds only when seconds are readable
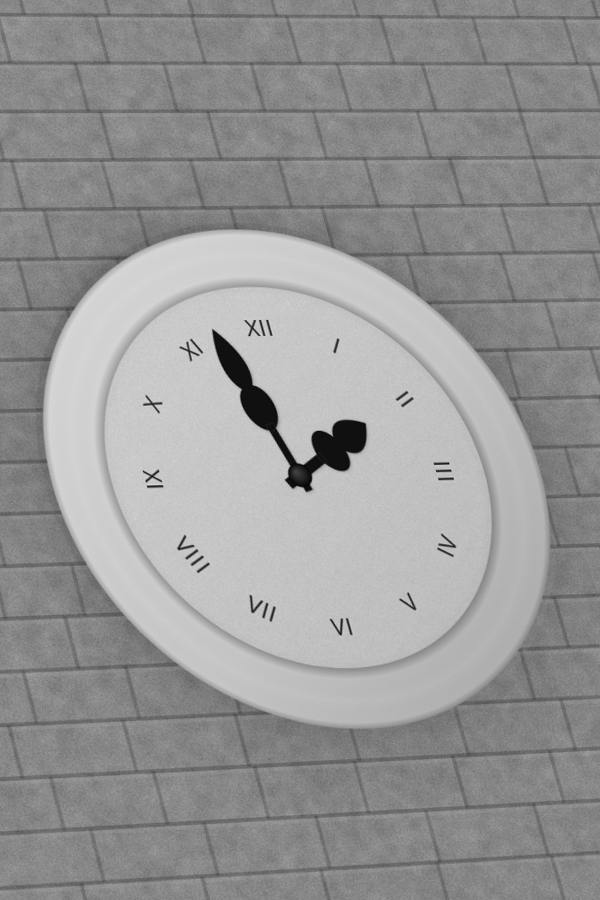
1:57
